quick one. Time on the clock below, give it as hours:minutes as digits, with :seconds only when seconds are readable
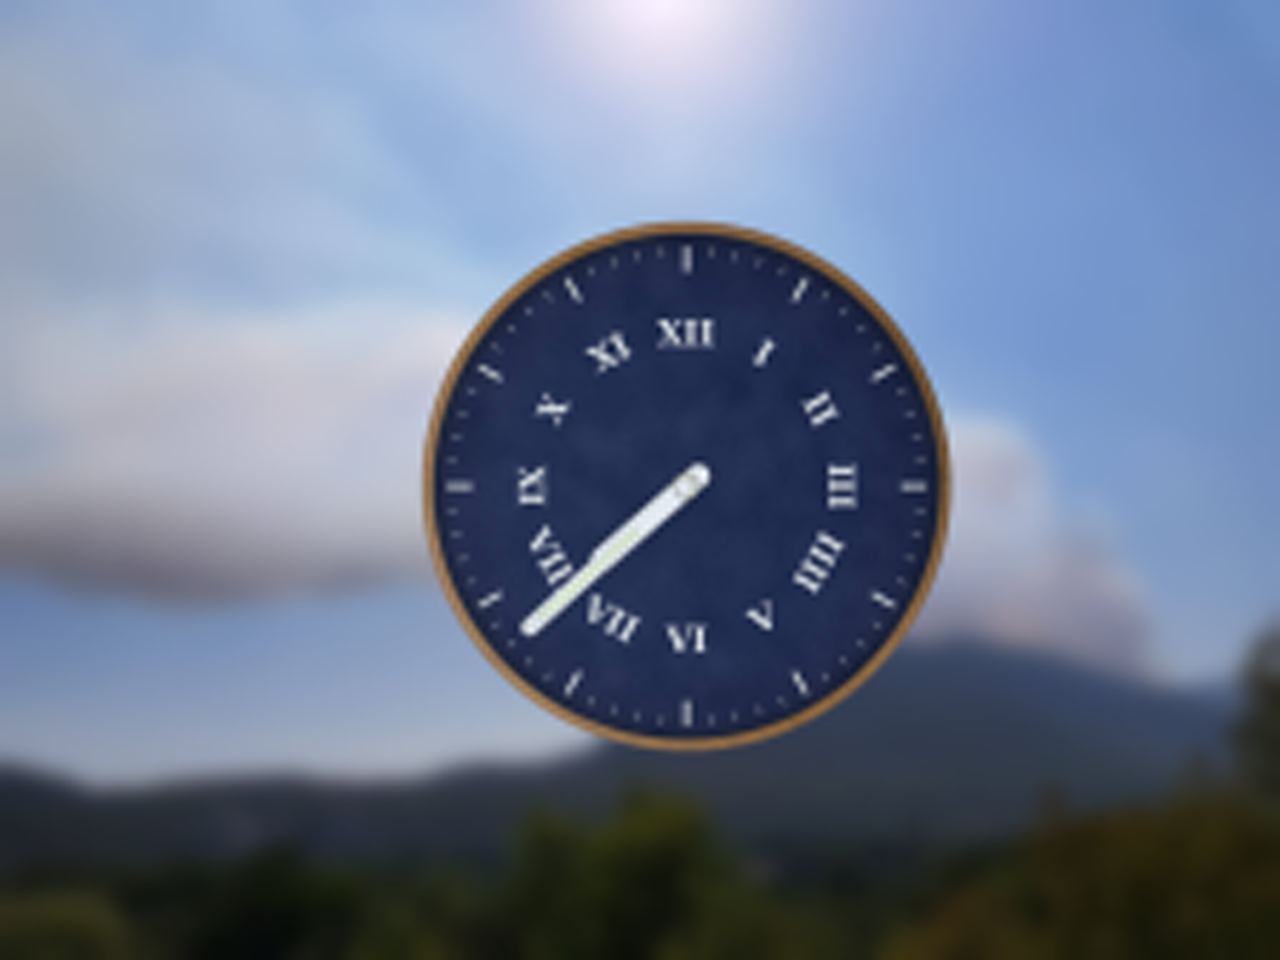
7:38
